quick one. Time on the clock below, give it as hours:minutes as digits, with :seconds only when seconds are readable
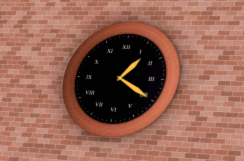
1:20
